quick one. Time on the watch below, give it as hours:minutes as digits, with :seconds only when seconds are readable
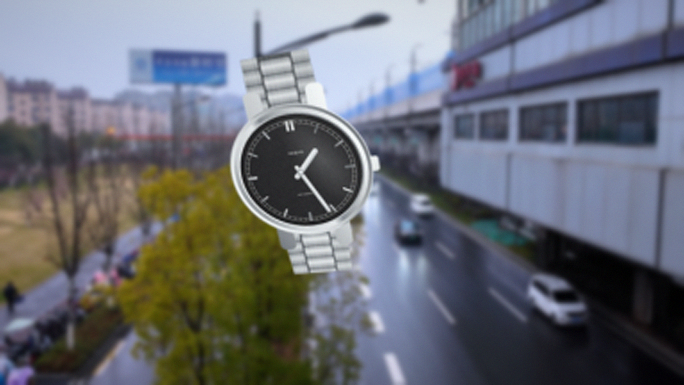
1:26
